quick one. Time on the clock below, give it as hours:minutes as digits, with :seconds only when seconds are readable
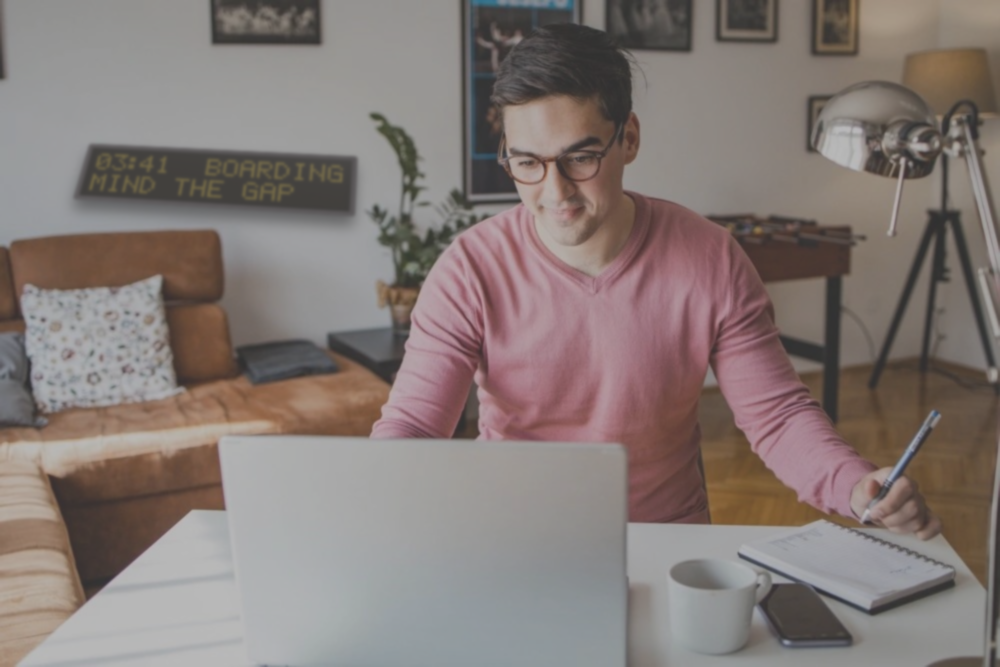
3:41
